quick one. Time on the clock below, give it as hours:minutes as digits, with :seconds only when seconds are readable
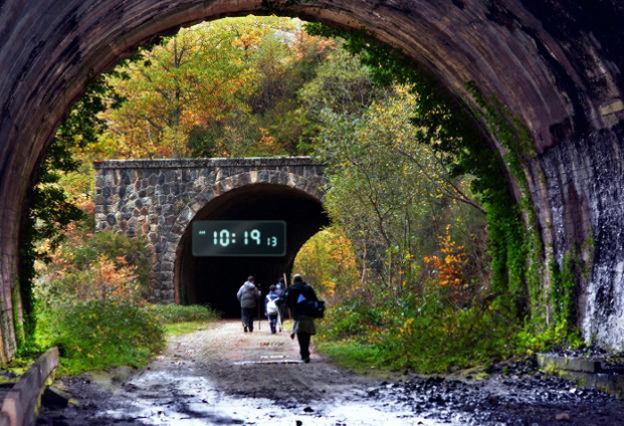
10:19:13
